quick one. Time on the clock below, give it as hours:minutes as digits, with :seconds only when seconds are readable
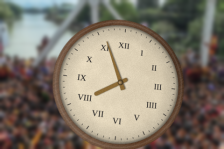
7:56
